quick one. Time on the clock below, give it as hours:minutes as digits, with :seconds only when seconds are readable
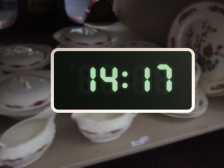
14:17
